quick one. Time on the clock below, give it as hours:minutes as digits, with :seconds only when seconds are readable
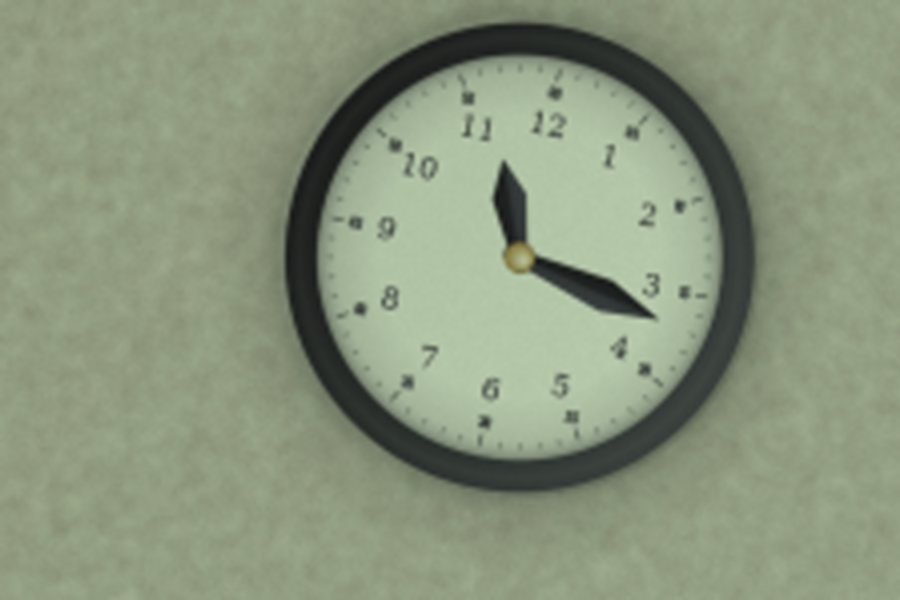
11:17
